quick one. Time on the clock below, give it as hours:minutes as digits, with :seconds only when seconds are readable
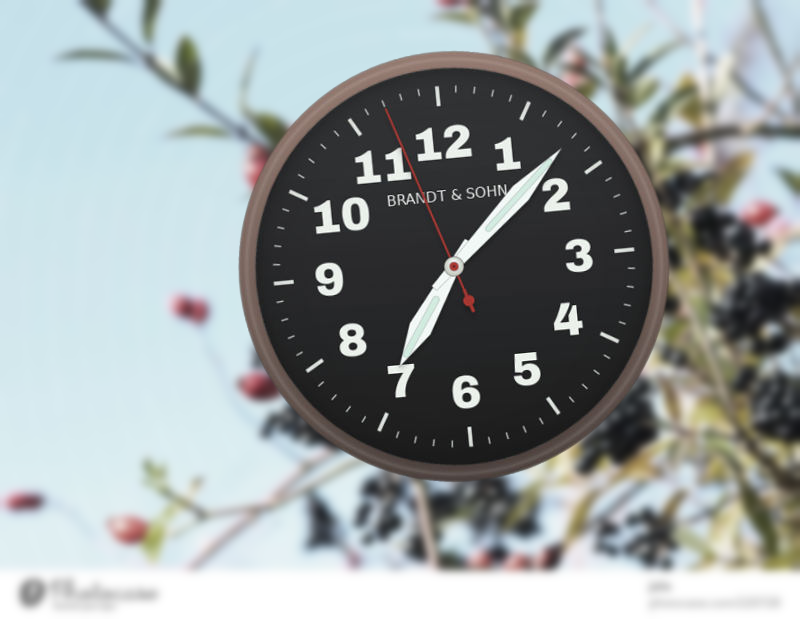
7:07:57
